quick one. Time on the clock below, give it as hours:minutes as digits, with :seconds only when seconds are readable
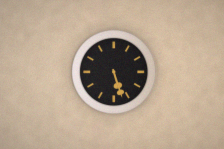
5:27
